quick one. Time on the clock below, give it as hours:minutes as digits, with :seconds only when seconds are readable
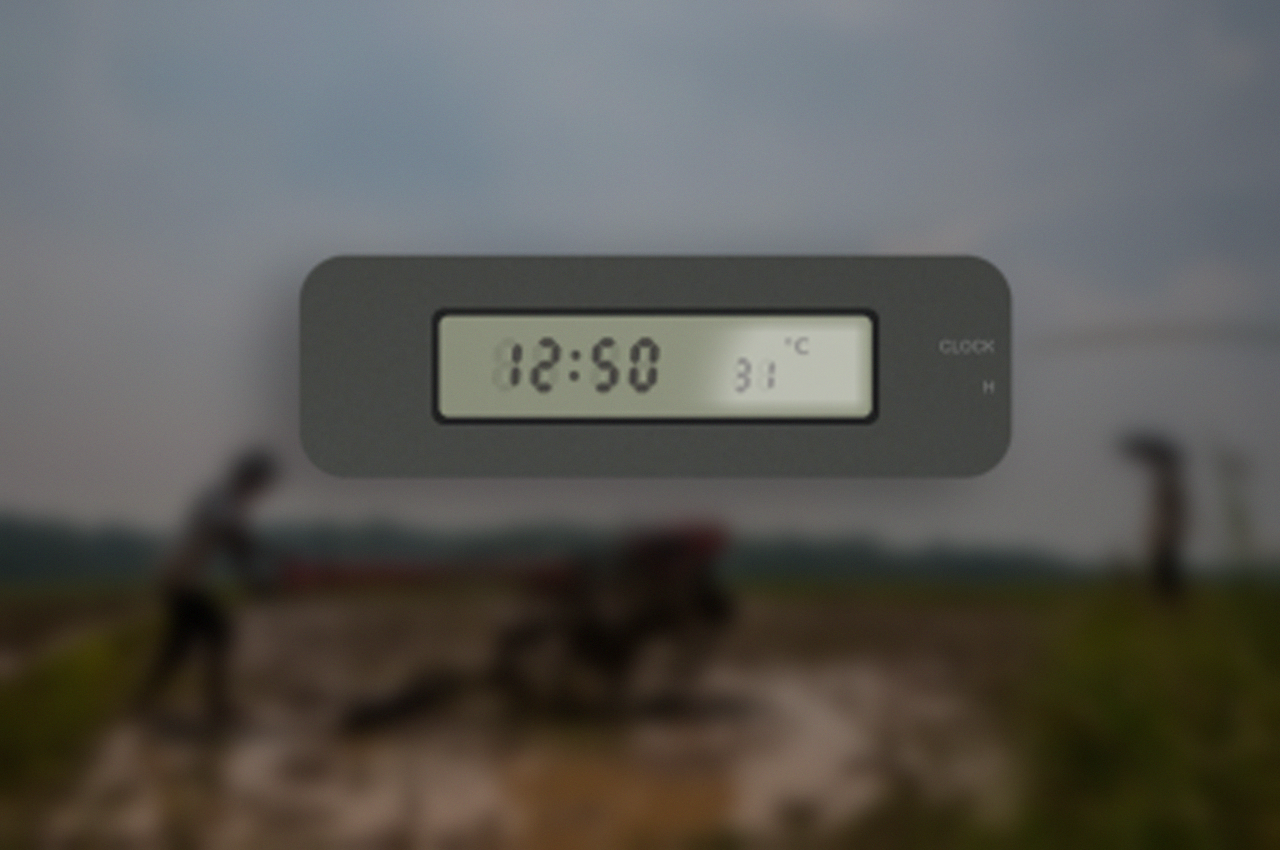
12:50
